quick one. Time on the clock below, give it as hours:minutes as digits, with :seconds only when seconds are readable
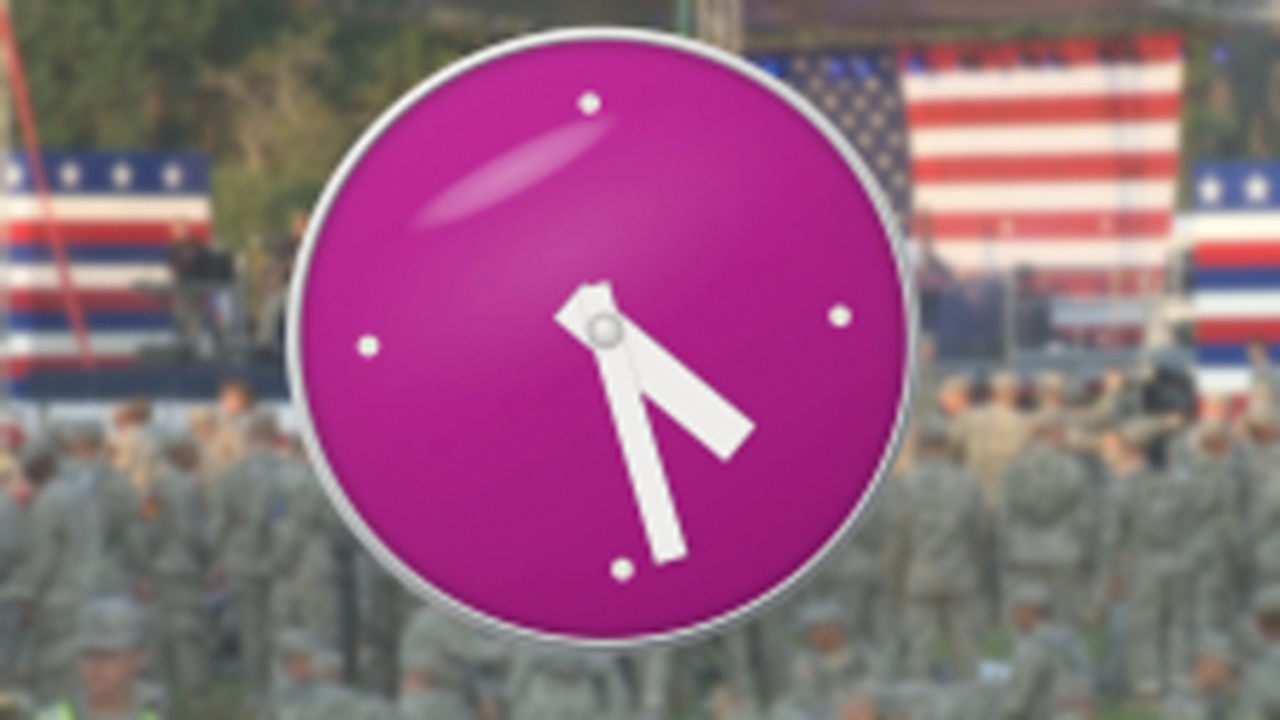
4:28
